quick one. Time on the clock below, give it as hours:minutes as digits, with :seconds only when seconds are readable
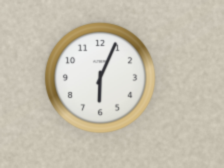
6:04
